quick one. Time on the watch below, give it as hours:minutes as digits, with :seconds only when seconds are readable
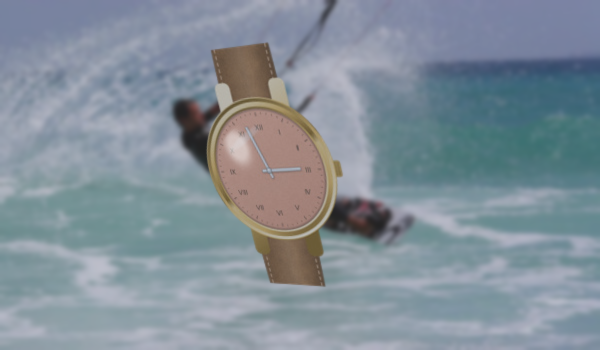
2:57
